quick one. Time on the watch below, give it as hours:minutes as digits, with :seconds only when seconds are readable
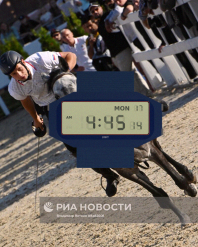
4:45:14
